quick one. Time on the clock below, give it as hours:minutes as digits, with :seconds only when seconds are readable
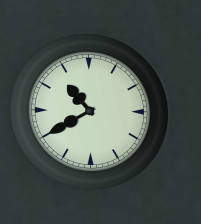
10:40
